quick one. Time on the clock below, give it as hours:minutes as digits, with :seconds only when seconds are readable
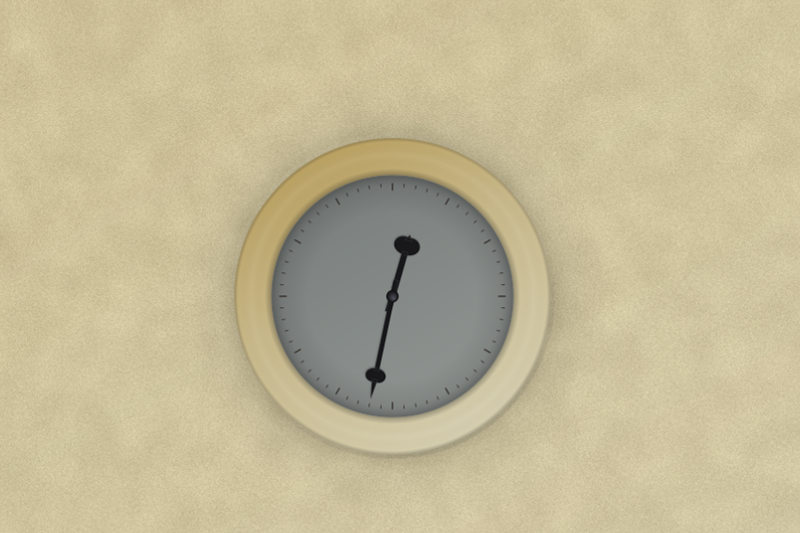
12:32
